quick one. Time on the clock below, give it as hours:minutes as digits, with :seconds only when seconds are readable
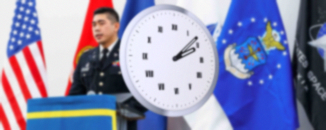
2:08
